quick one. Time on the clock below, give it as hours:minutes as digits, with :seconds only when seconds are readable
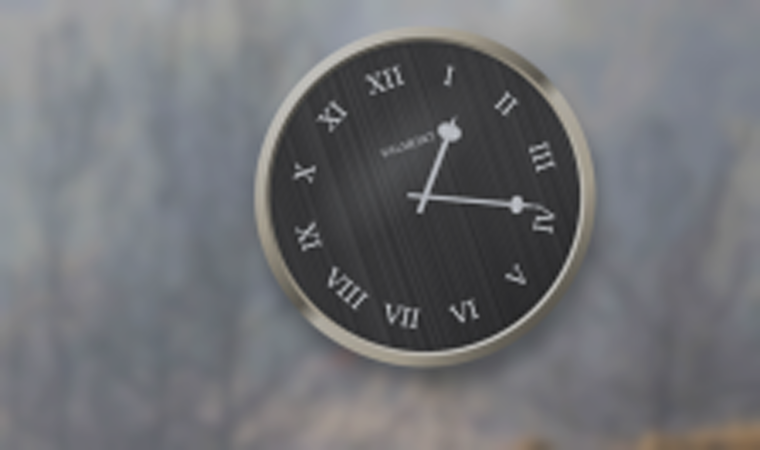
1:19
